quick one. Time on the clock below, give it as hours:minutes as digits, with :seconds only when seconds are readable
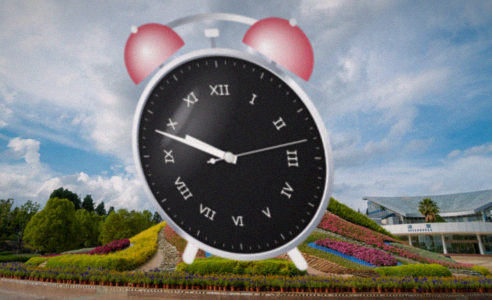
9:48:13
